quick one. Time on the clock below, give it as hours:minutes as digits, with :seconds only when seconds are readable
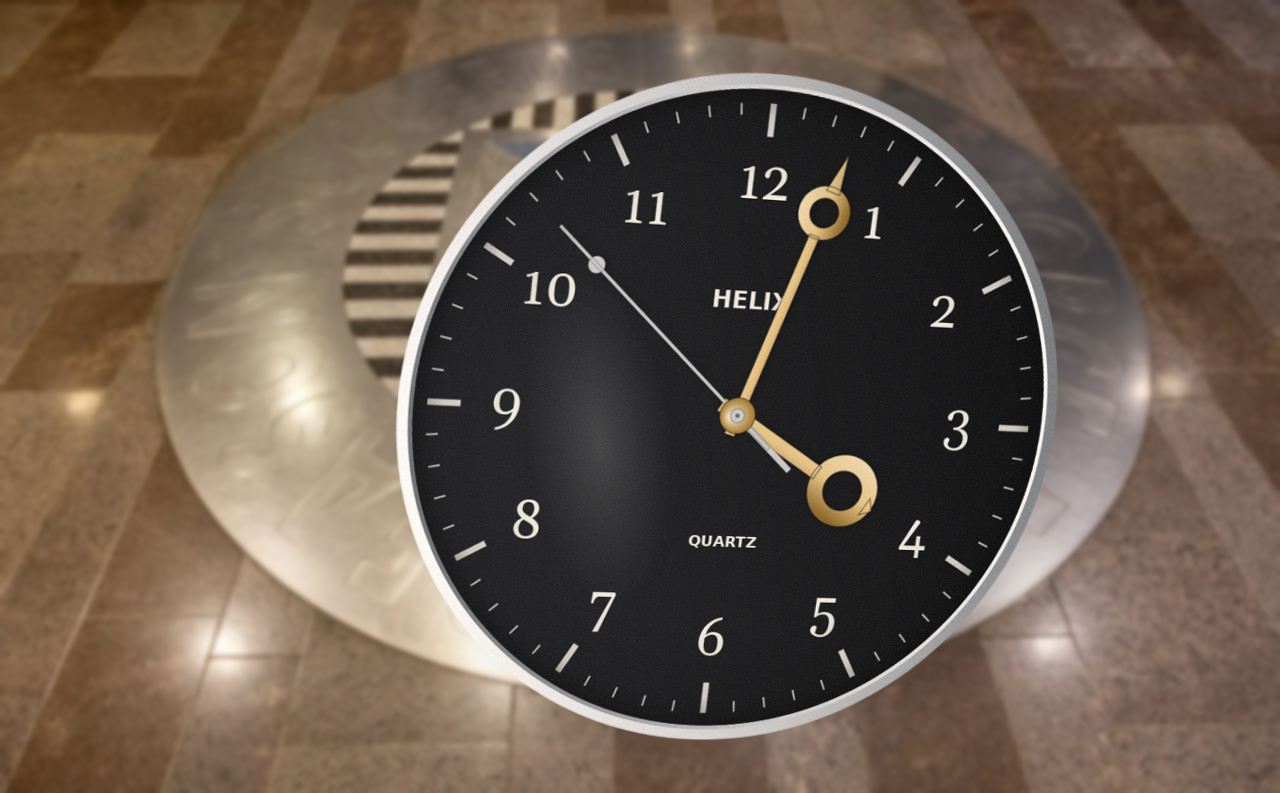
4:02:52
